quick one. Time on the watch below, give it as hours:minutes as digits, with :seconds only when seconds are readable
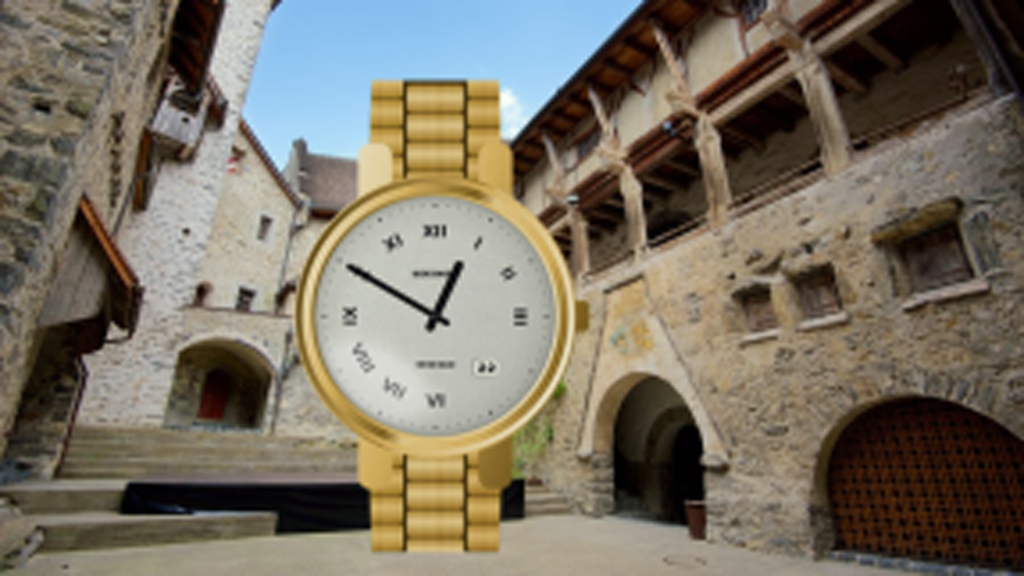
12:50
